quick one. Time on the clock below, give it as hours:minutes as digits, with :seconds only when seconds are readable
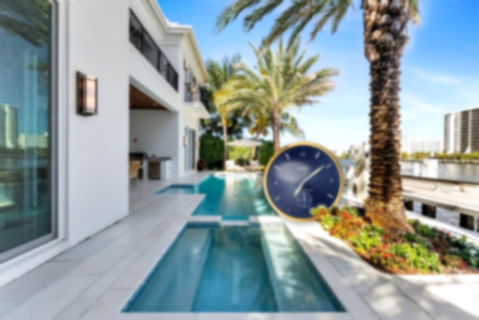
7:09
